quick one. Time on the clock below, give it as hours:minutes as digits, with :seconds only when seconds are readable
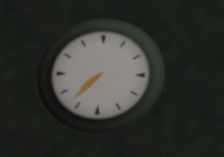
7:37
